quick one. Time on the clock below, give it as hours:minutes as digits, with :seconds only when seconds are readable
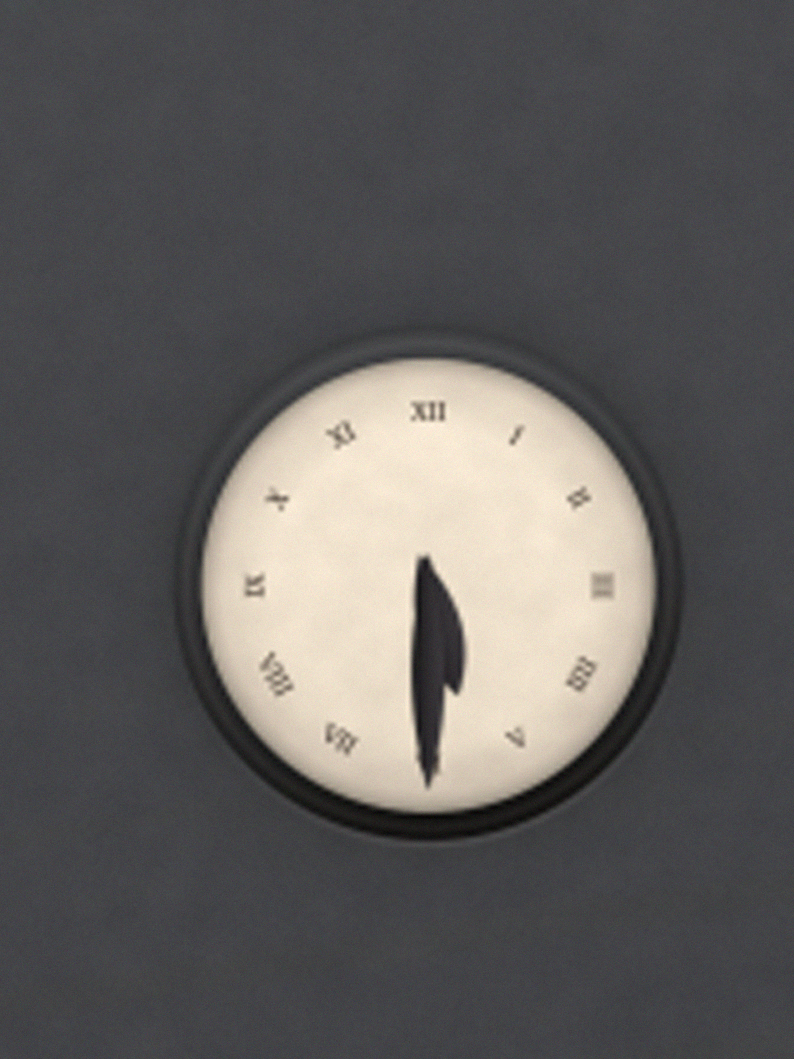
5:30
